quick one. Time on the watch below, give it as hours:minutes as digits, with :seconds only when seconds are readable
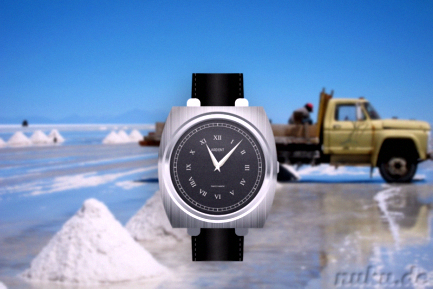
11:07
